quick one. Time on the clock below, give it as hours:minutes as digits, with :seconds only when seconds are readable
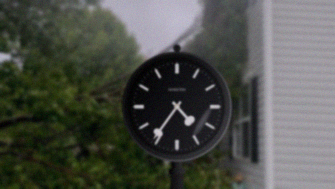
4:36
